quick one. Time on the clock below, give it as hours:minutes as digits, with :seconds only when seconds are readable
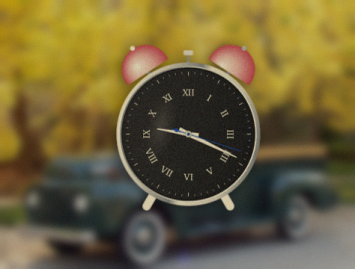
9:19:18
